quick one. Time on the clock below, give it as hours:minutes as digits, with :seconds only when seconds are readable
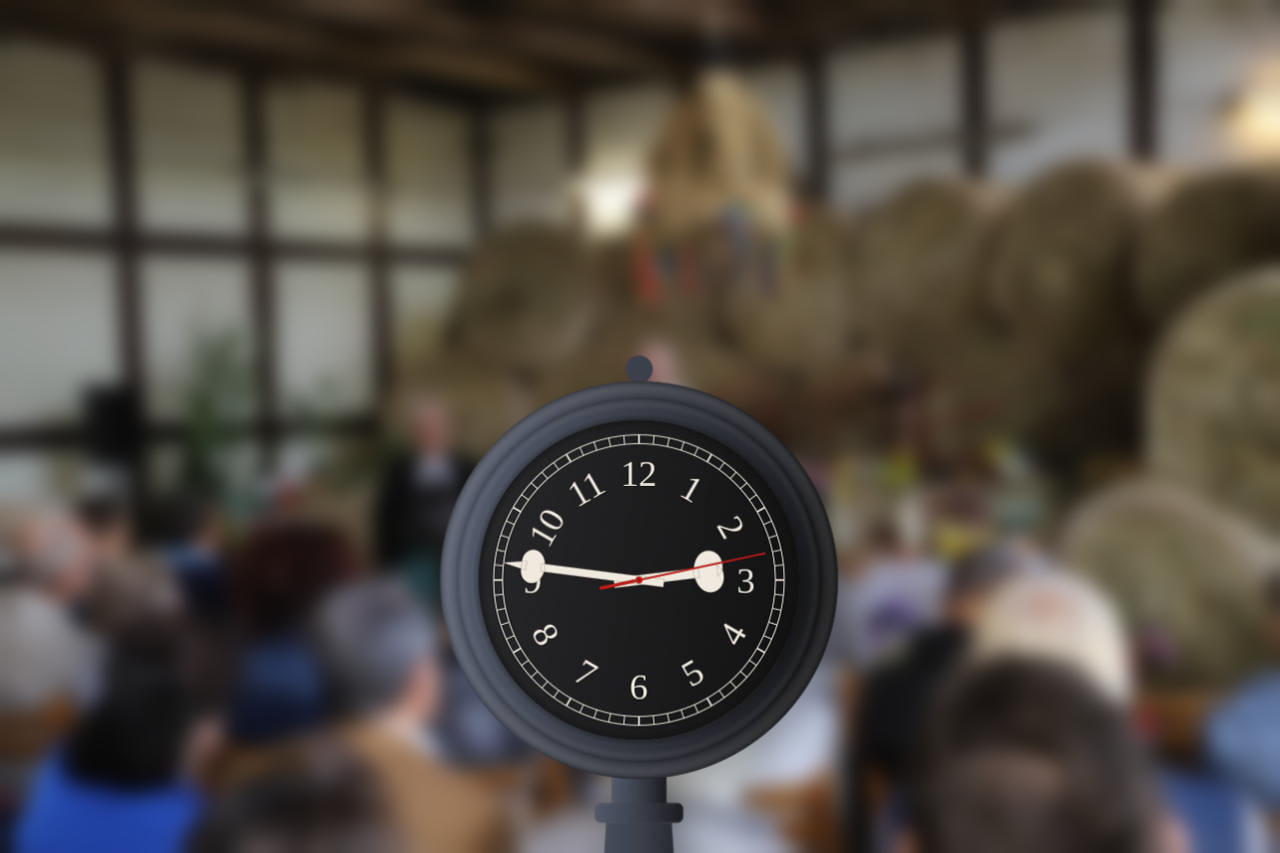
2:46:13
